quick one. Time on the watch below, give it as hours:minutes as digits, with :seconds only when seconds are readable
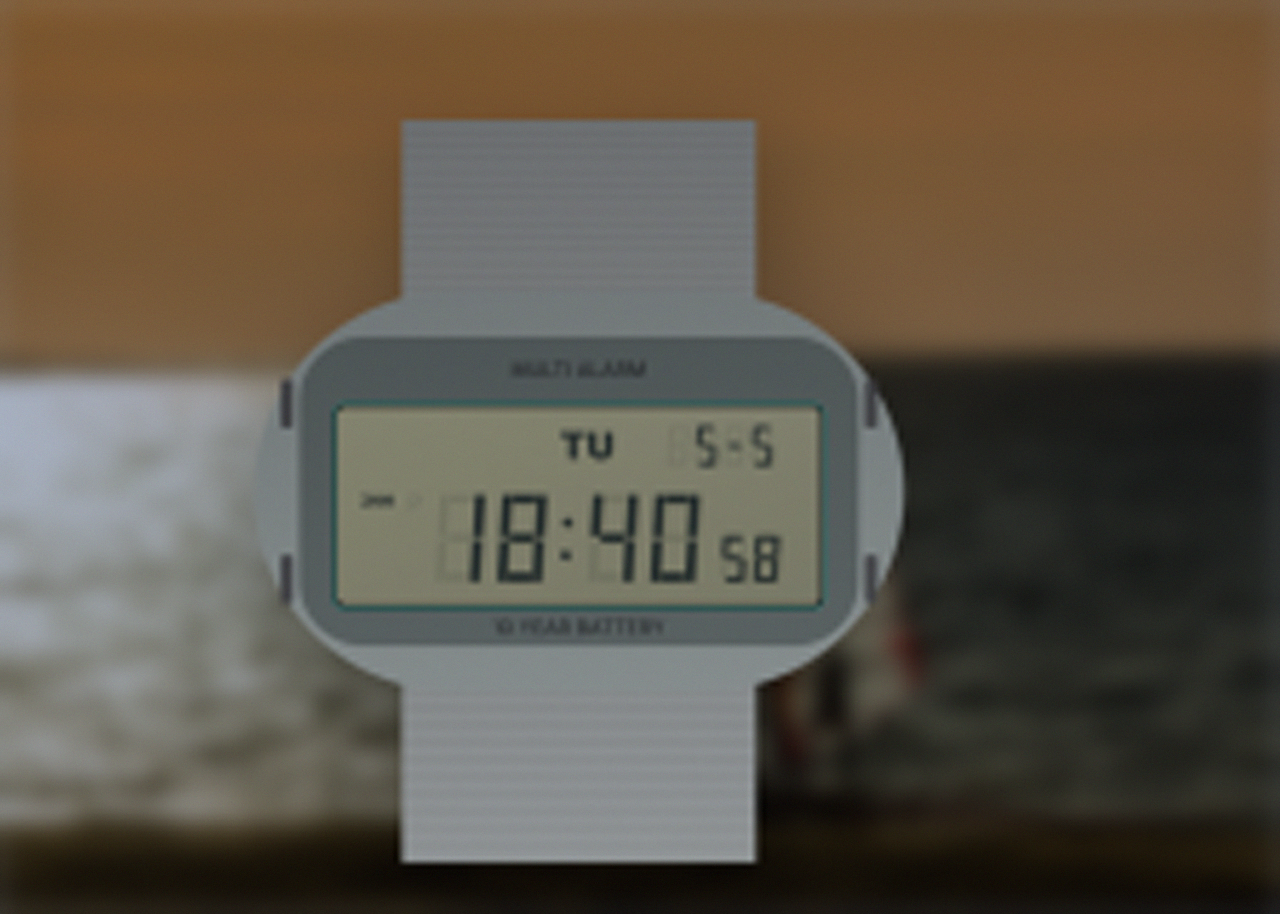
18:40:58
